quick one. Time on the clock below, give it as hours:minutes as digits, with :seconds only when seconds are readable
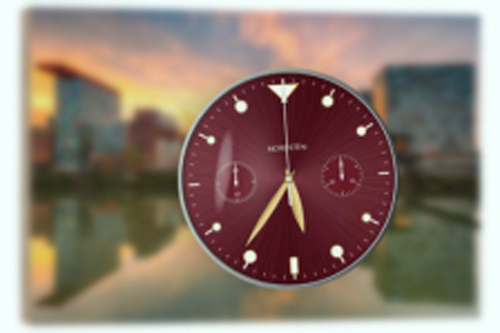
5:36
